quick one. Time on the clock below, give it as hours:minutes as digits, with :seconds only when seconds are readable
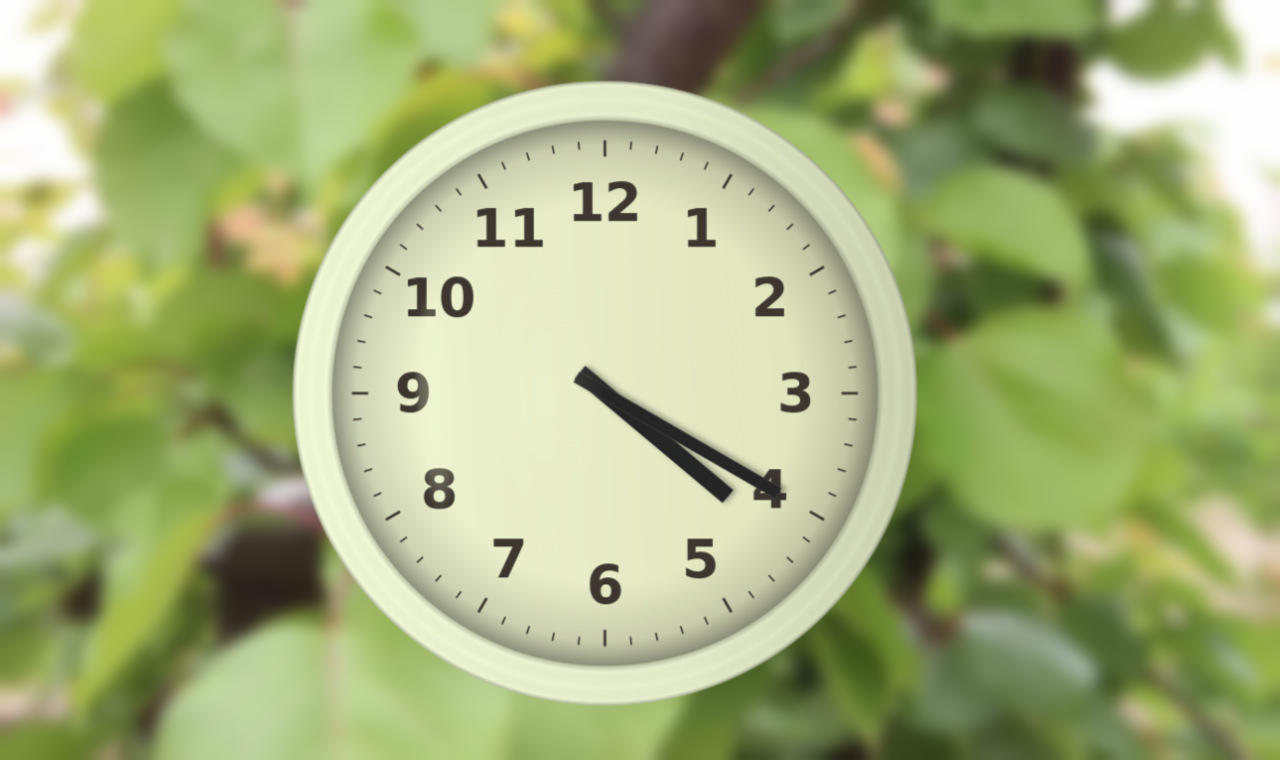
4:20
